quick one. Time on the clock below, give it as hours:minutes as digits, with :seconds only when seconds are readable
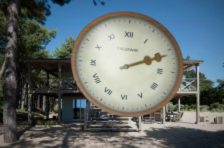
2:11
